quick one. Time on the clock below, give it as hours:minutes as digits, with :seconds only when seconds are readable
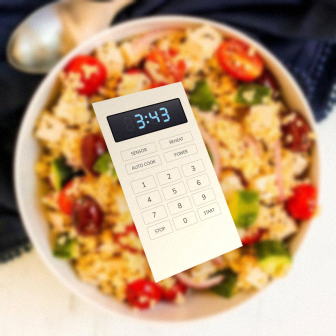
3:43
